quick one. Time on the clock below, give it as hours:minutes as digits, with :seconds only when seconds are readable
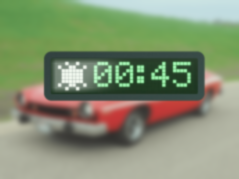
0:45
